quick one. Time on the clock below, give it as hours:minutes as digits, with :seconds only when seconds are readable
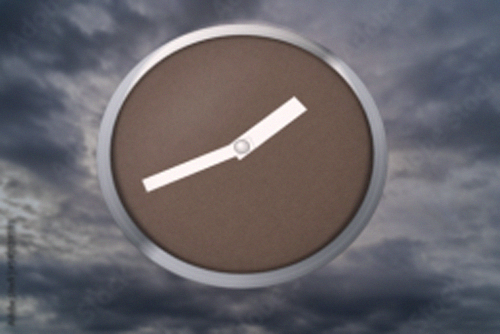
1:41
